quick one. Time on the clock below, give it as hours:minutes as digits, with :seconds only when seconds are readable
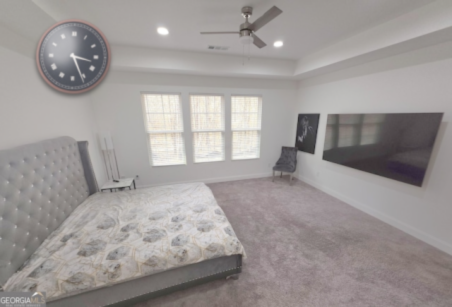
3:26
